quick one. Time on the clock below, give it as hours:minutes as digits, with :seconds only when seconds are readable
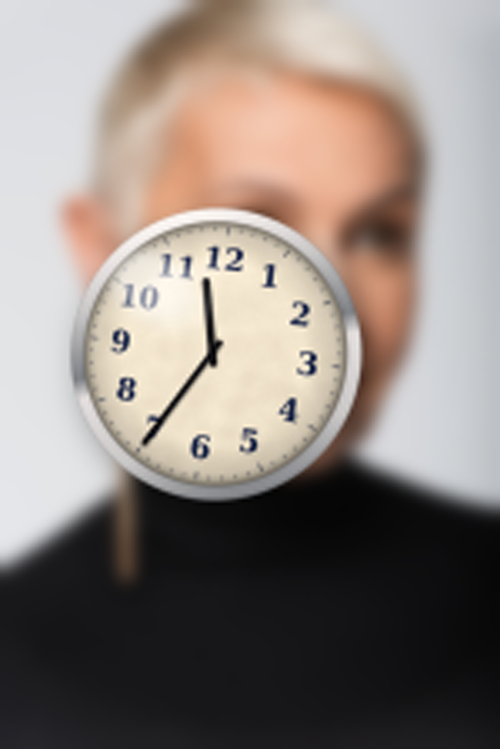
11:35
